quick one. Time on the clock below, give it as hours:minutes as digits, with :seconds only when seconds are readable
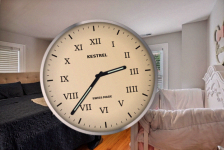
2:37
